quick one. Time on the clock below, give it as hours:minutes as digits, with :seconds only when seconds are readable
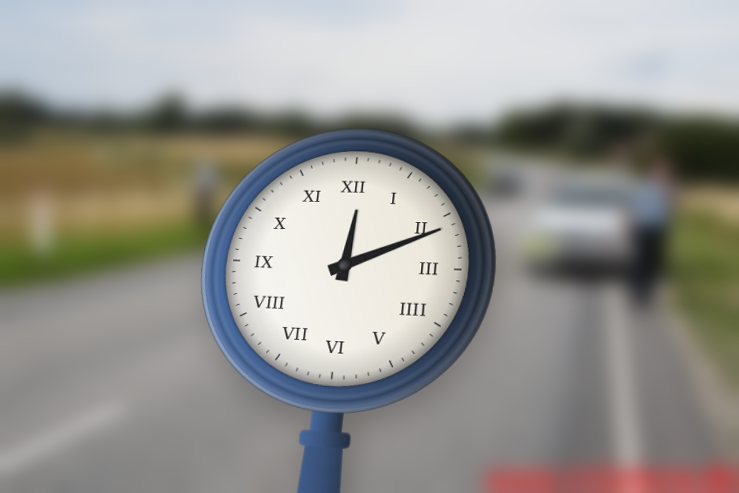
12:11
